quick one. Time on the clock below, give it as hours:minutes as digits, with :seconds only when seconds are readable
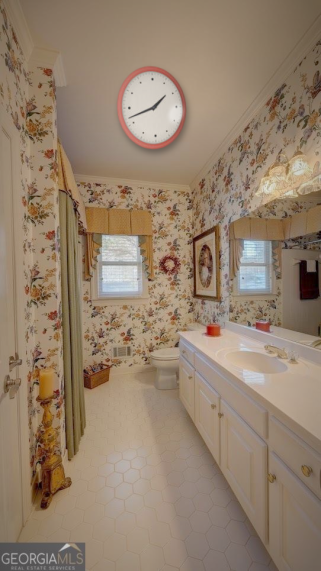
1:42
